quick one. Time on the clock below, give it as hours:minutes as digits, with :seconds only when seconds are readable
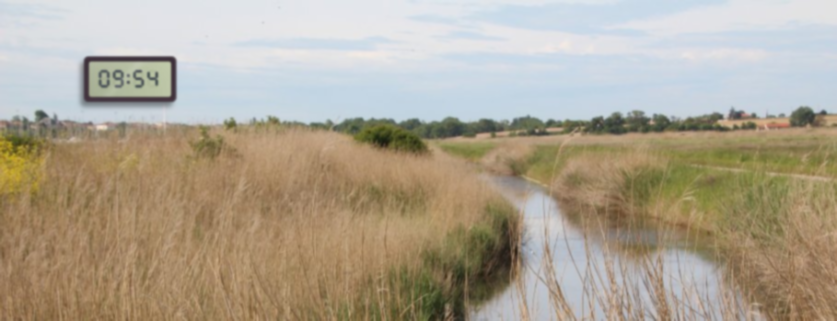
9:54
